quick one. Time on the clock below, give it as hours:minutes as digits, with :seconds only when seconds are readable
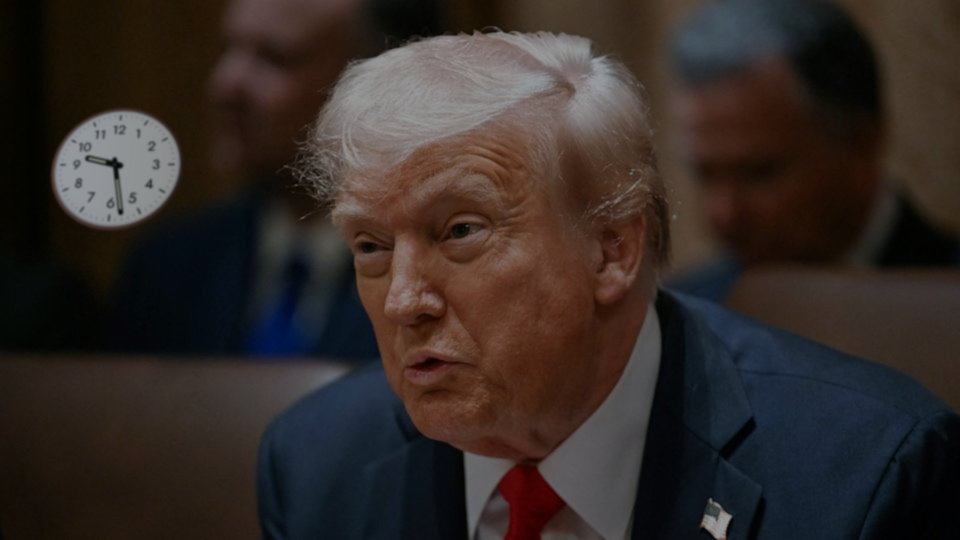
9:28
